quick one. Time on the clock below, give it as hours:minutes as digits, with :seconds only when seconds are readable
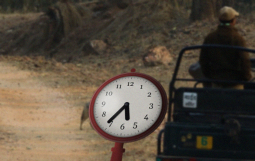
5:36
